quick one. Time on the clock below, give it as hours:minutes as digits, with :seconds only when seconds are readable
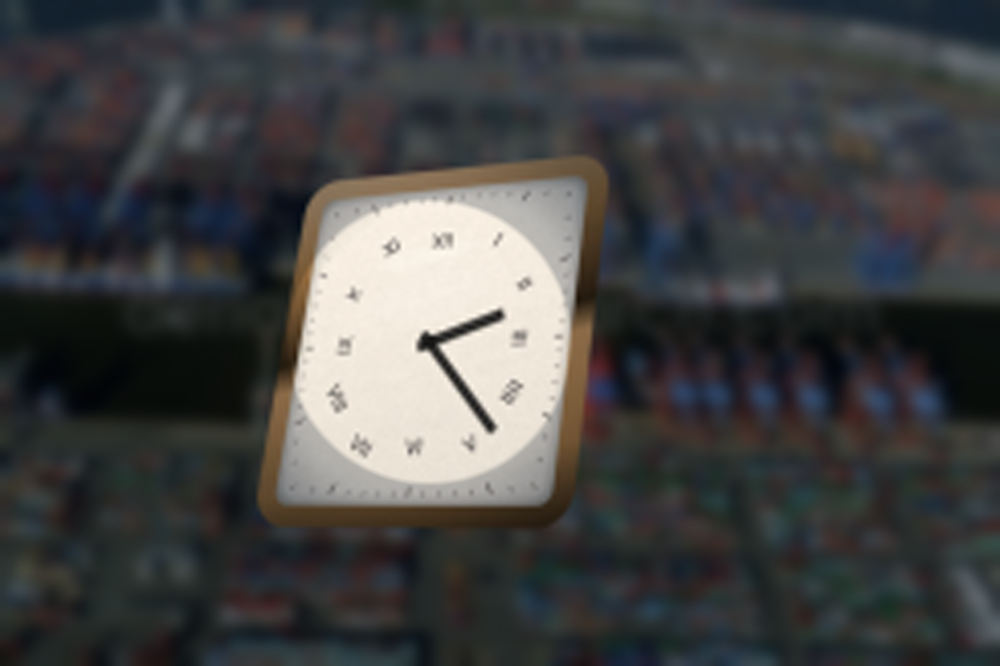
2:23
